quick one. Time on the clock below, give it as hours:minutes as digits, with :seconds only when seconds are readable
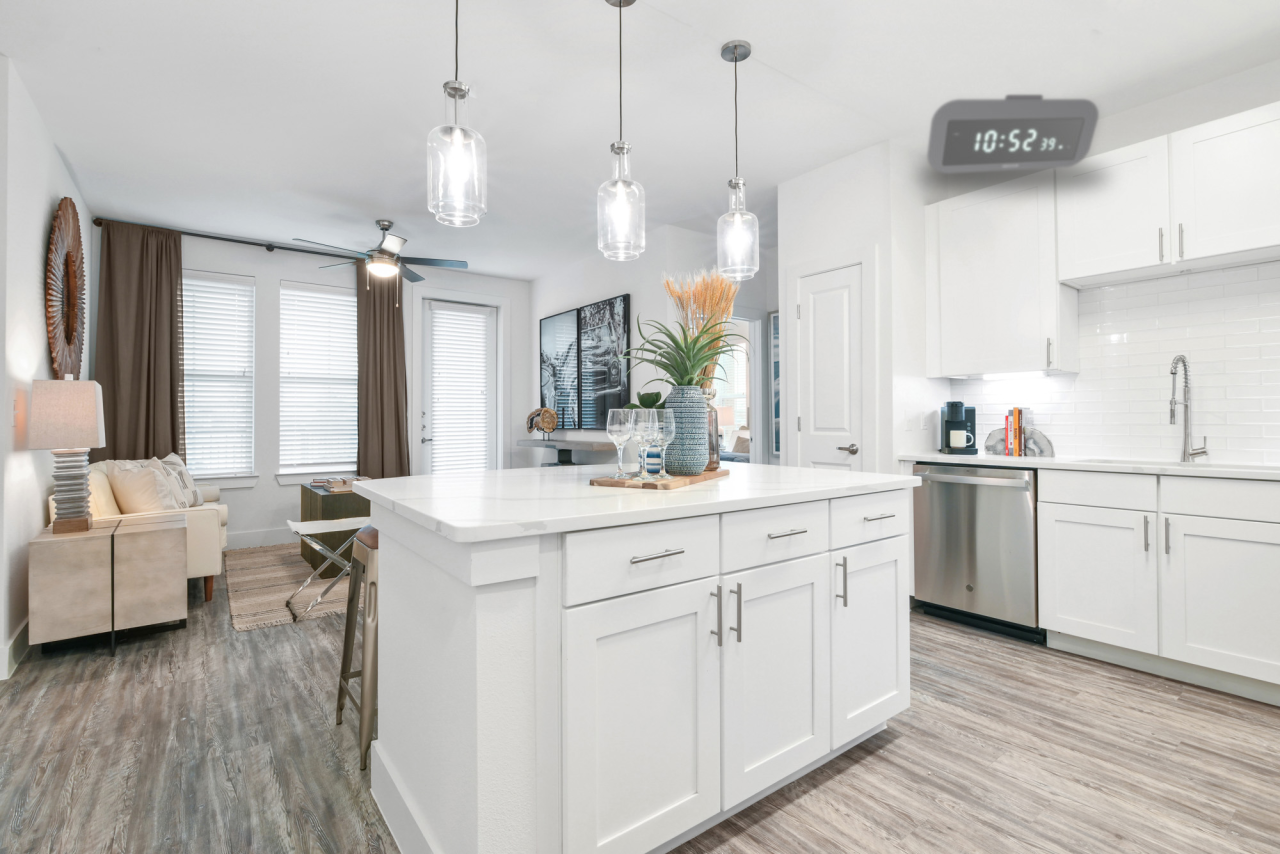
10:52:39
